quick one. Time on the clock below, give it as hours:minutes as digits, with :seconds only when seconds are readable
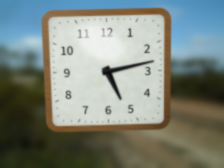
5:13
